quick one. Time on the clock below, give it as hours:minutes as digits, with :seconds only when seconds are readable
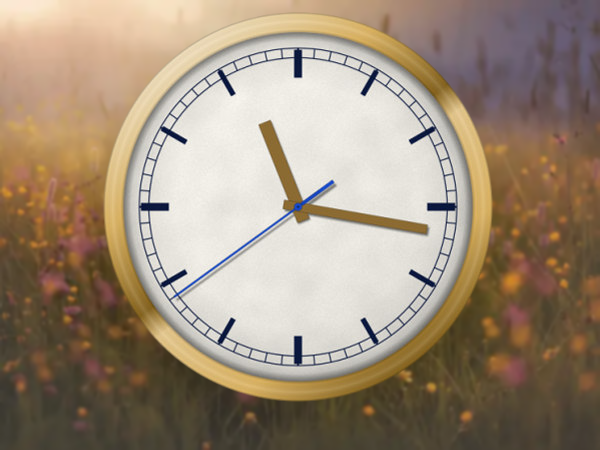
11:16:39
